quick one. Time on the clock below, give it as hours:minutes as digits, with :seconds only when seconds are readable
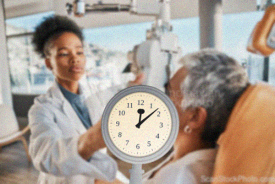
12:08
